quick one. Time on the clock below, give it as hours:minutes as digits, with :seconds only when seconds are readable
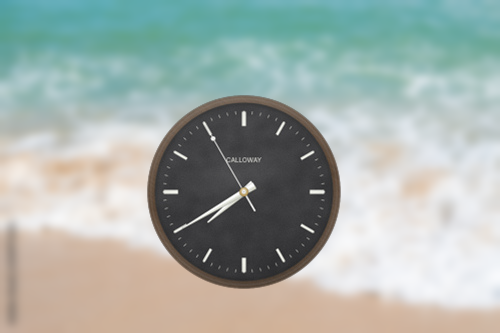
7:39:55
